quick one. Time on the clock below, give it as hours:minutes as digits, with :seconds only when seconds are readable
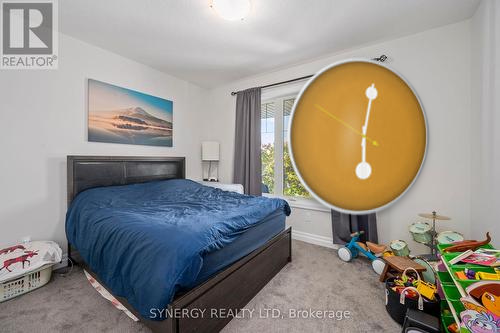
6:01:50
